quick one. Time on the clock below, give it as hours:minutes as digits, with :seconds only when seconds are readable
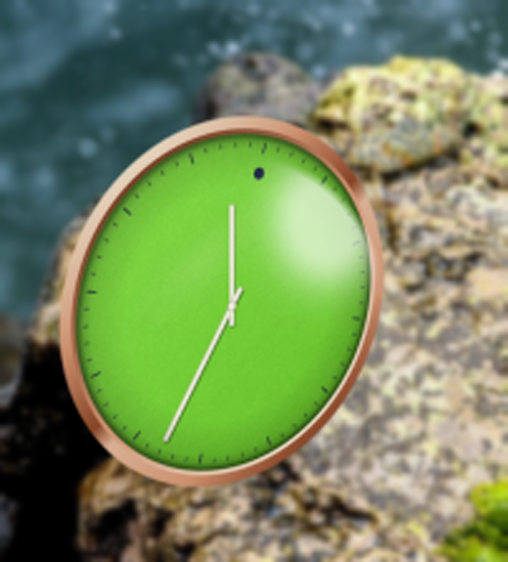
11:33
